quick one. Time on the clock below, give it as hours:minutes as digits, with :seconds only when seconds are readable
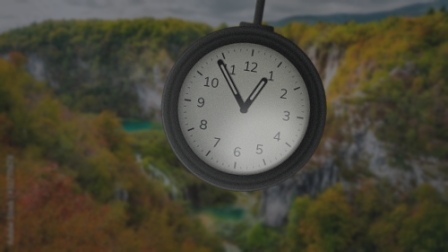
12:54
